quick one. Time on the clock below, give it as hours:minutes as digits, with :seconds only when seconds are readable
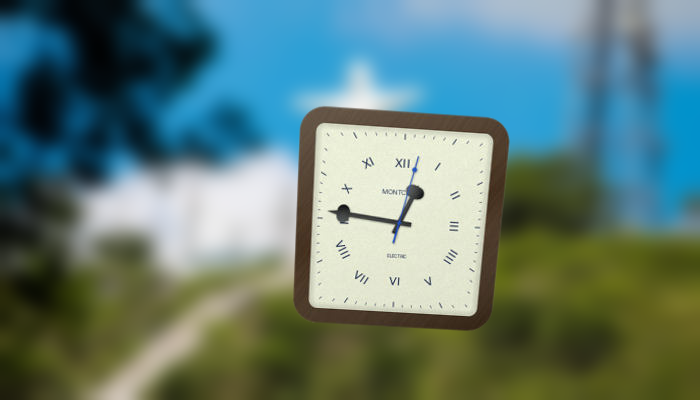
12:46:02
